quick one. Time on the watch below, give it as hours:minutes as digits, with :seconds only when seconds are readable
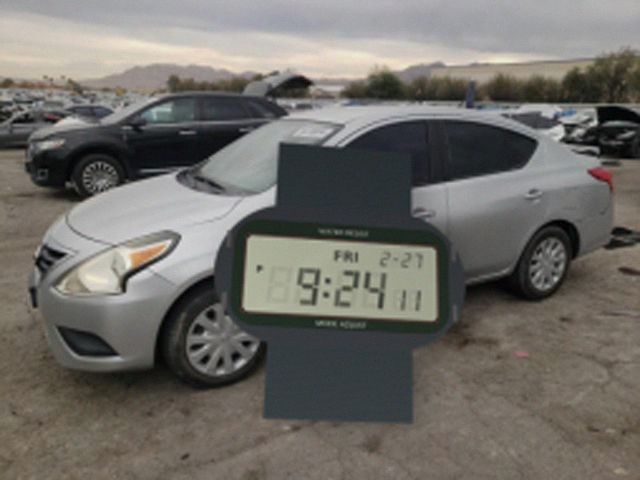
9:24:11
